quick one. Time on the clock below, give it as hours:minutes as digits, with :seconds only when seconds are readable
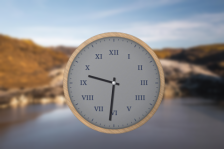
9:31
